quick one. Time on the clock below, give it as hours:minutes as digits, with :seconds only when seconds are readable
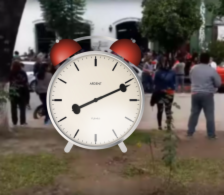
8:11
